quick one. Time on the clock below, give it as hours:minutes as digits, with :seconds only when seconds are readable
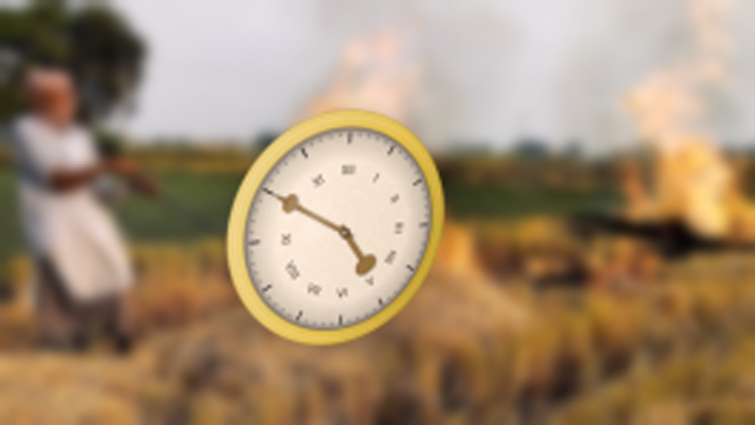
4:50
